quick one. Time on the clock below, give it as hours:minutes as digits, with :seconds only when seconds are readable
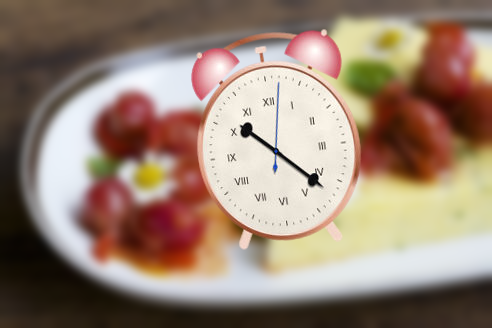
10:22:02
